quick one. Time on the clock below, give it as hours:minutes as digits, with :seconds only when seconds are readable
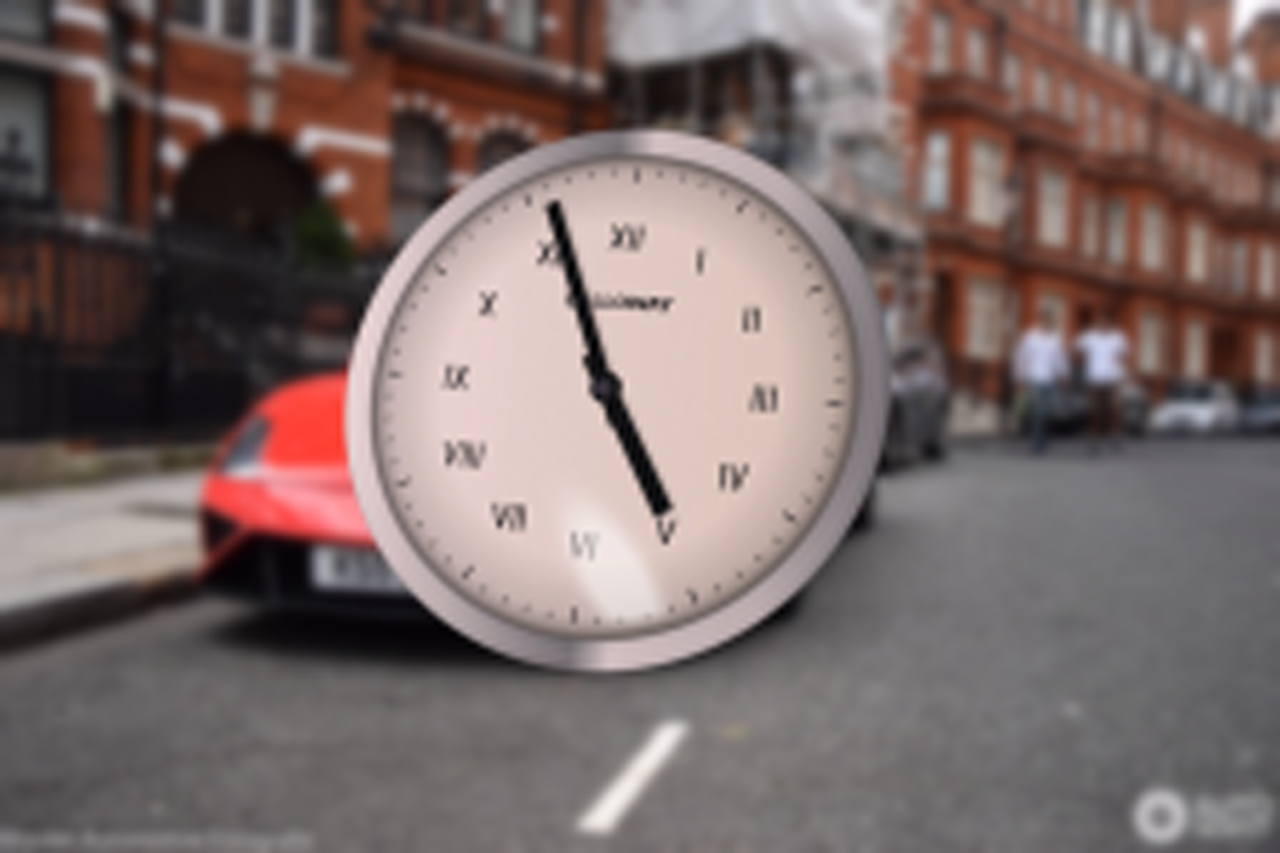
4:56
